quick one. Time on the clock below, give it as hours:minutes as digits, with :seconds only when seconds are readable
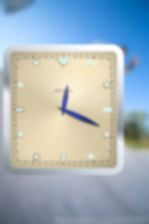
12:19
